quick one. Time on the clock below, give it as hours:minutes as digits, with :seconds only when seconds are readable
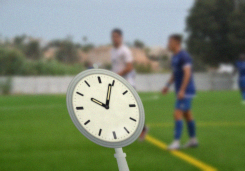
10:04
